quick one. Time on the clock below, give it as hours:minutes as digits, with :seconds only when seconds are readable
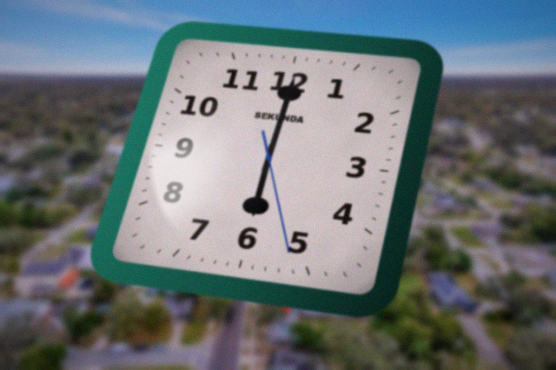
6:00:26
